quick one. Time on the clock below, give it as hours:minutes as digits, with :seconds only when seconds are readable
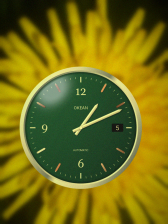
1:11
